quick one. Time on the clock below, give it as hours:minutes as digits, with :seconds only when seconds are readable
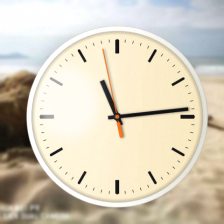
11:13:58
